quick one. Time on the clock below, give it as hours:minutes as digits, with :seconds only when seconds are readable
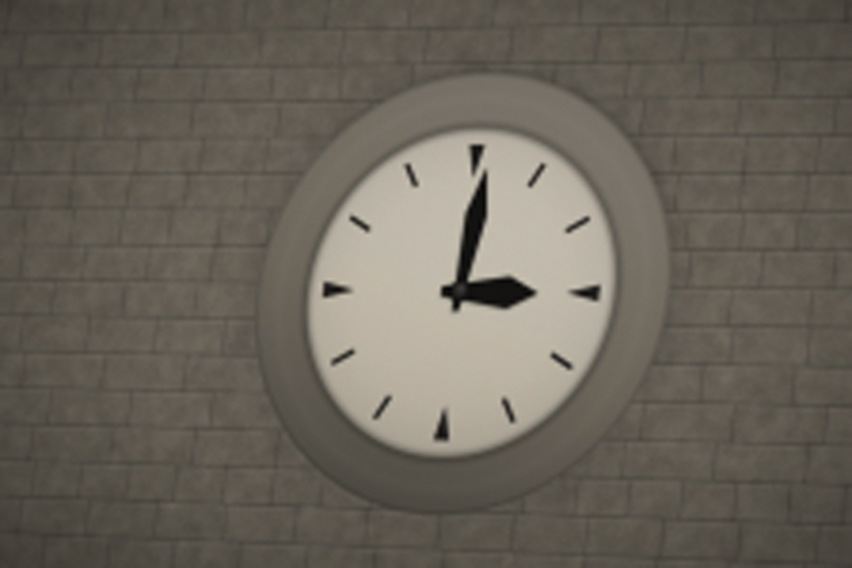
3:01
